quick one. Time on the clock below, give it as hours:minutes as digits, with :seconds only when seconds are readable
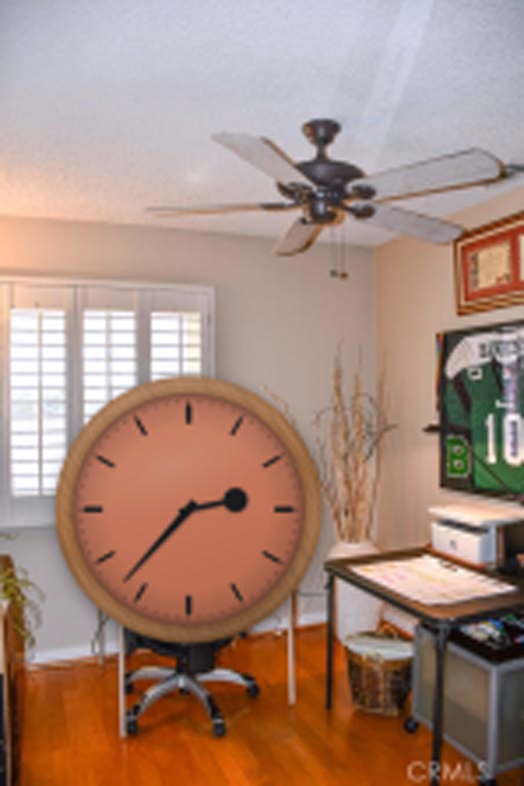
2:37
